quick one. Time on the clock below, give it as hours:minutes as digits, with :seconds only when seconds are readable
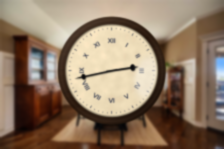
2:43
